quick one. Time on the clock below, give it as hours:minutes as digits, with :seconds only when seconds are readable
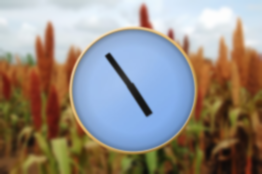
4:54
